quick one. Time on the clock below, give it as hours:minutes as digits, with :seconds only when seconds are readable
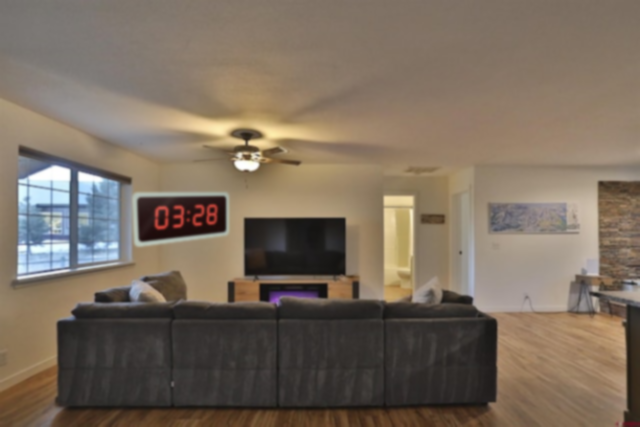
3:28
